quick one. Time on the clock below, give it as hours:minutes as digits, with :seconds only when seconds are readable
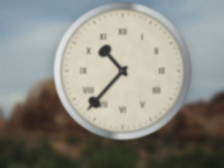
10:37
